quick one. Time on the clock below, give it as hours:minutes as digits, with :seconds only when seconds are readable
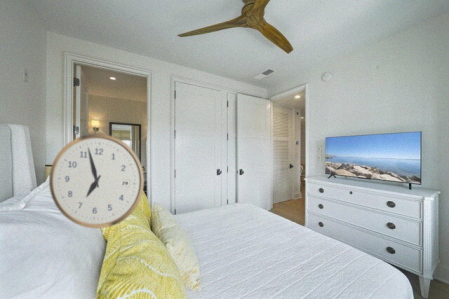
6:57
